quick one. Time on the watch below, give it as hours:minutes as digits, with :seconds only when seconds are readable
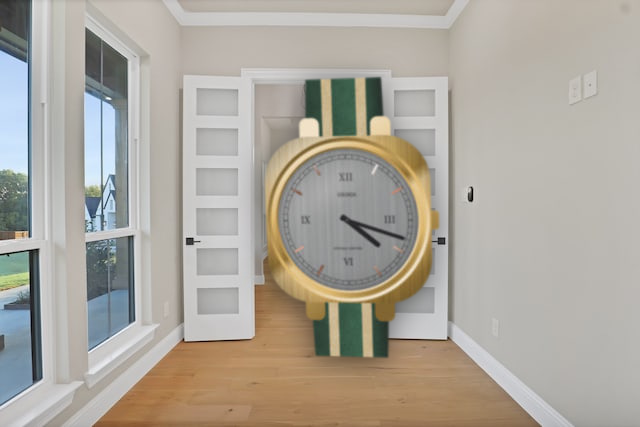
4:18
